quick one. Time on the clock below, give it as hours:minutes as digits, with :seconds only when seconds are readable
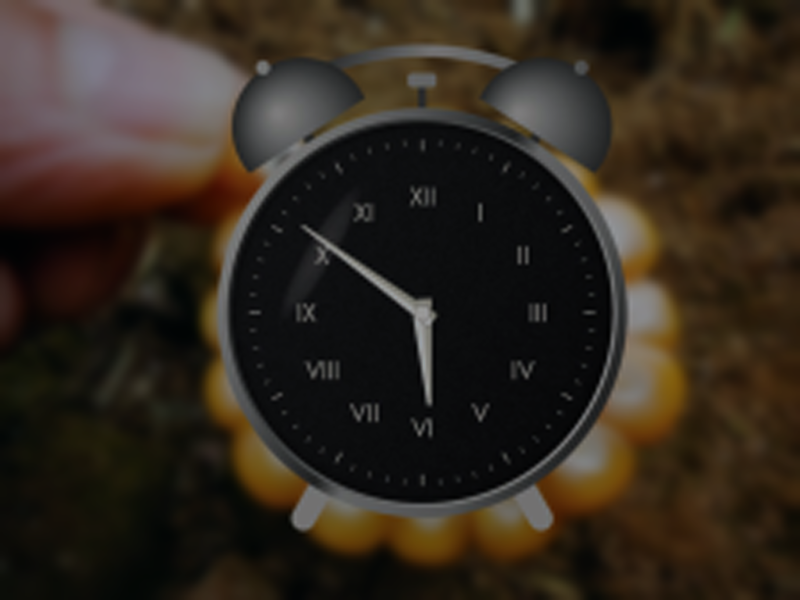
5:51
